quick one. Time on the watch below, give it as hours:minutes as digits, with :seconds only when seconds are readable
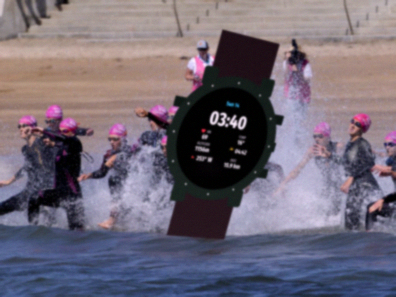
3:40
